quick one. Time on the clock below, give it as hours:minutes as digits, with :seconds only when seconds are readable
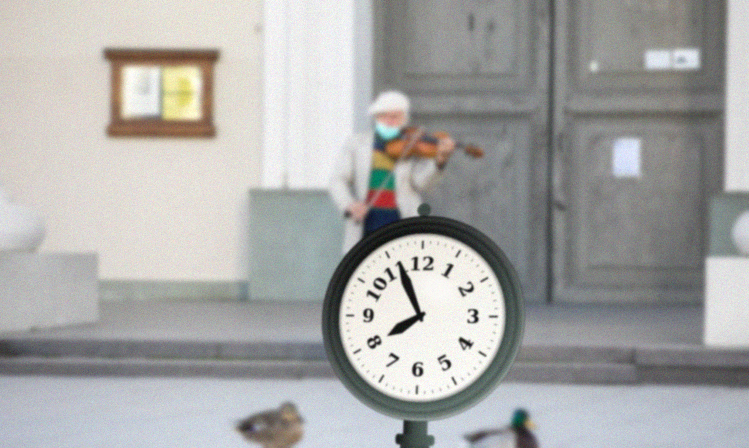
7:56
